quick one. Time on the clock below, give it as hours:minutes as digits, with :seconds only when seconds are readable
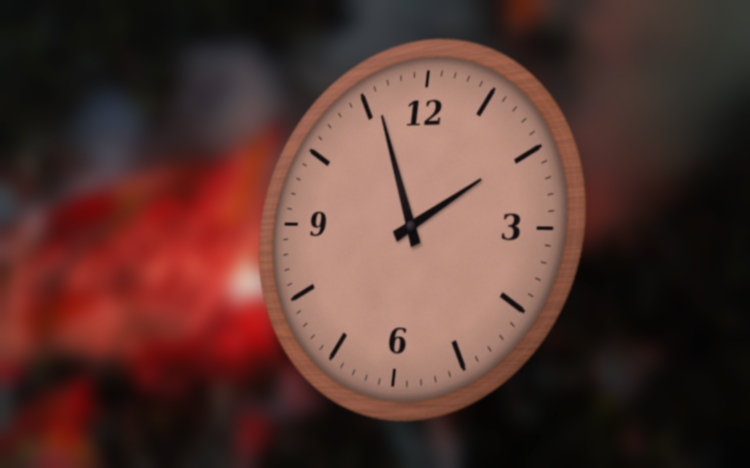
1:56
